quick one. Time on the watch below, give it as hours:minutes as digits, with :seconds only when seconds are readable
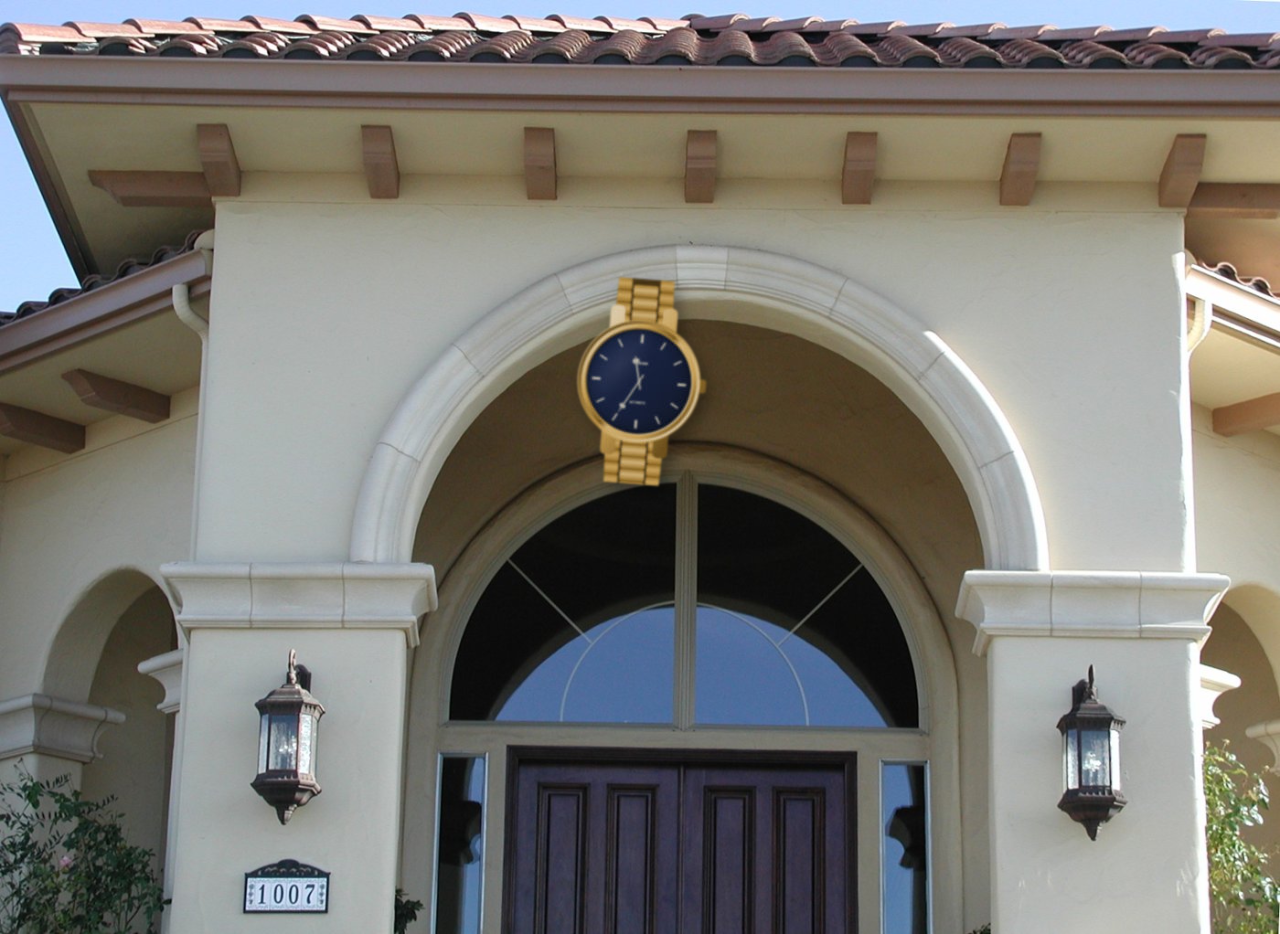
11:35
